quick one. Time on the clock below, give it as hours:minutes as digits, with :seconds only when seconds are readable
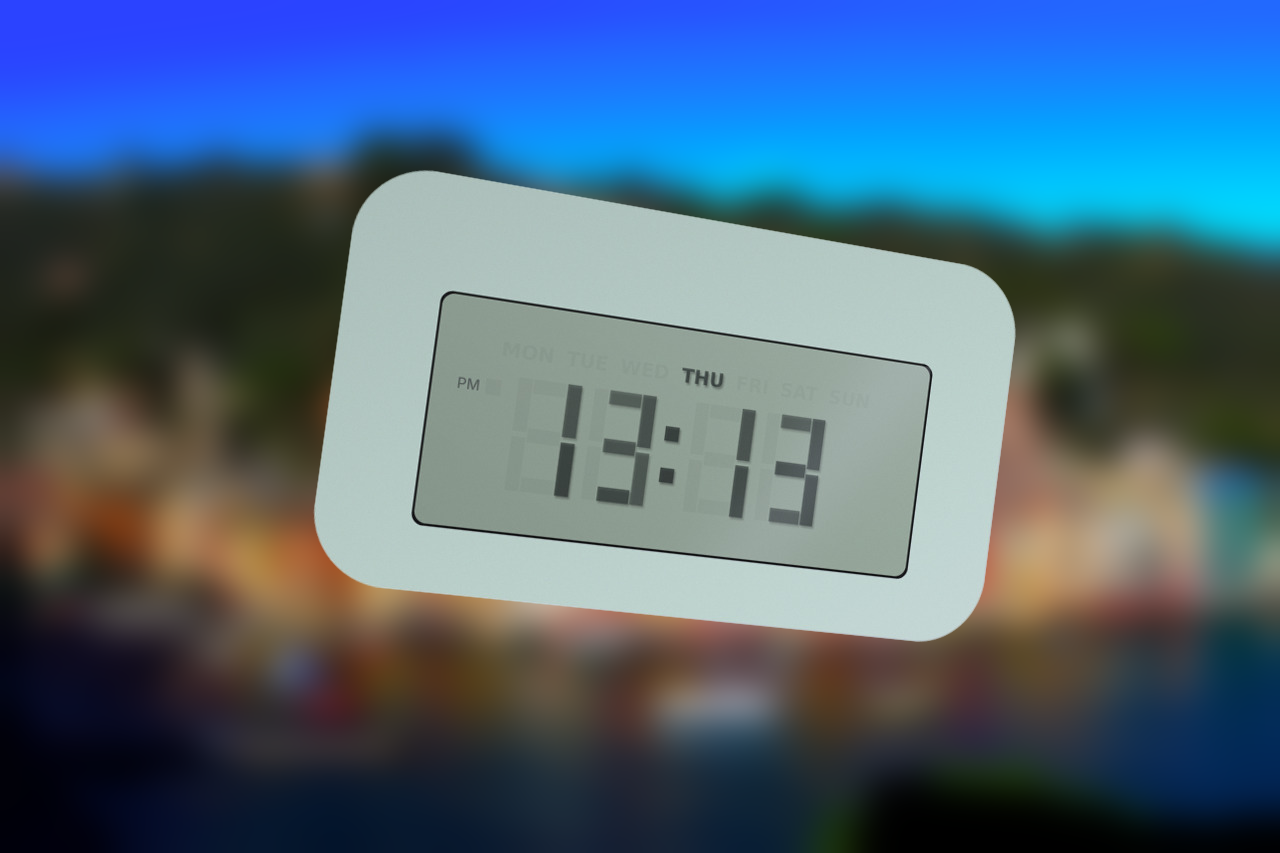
13:13
